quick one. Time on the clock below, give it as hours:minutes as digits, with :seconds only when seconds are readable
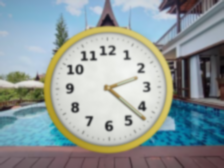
2:22
